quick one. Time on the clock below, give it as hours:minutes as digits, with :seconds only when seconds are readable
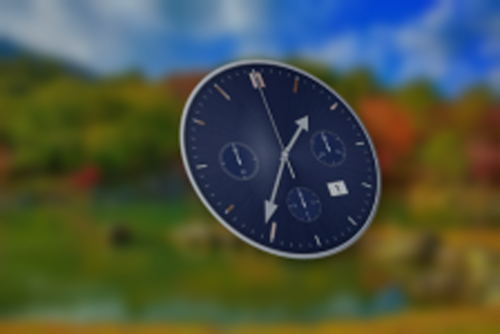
1:36
